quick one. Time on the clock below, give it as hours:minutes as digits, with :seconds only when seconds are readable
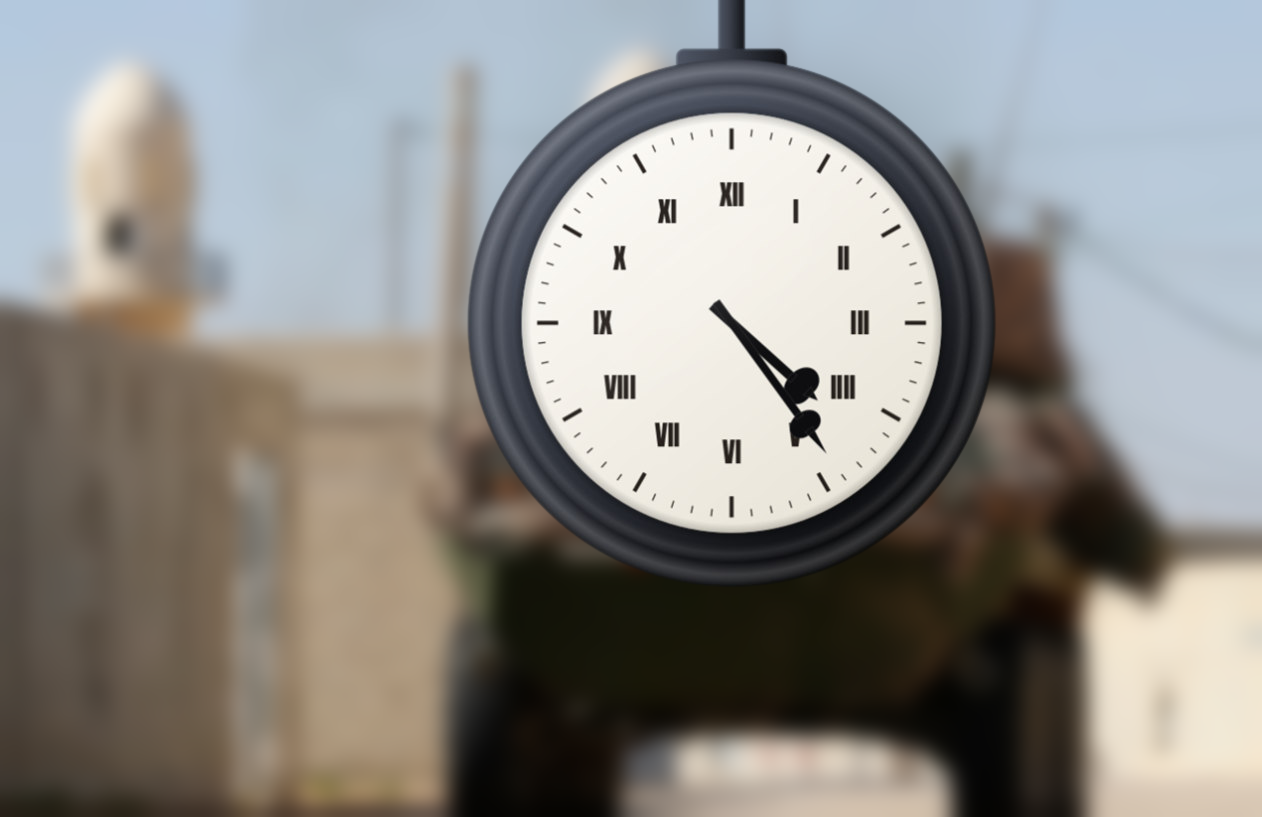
4:24
